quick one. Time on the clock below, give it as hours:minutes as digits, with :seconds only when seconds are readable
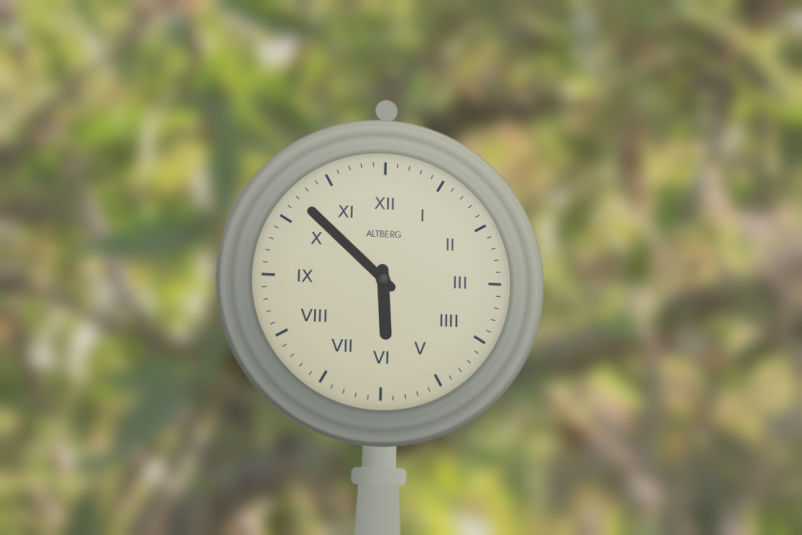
5:52
